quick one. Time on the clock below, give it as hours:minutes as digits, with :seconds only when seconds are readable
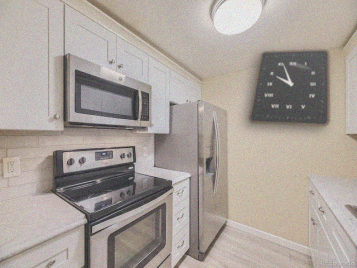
9:56
